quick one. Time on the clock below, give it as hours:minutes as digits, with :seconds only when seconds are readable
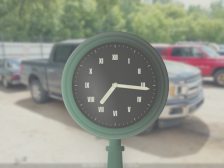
7:16
